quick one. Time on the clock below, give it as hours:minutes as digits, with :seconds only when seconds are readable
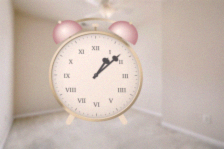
1:08
